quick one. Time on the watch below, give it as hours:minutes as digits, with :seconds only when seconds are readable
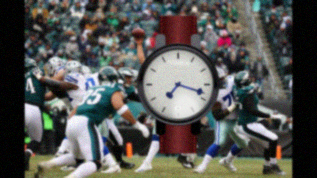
7:18
